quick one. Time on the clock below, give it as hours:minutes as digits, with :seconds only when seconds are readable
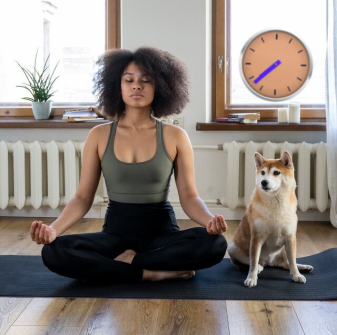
7:38
